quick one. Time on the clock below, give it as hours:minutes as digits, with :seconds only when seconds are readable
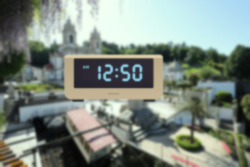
12:50
